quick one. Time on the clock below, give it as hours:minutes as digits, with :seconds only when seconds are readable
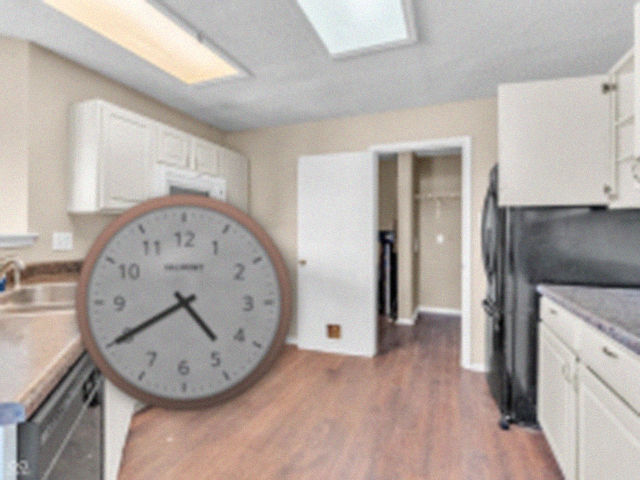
4:40
